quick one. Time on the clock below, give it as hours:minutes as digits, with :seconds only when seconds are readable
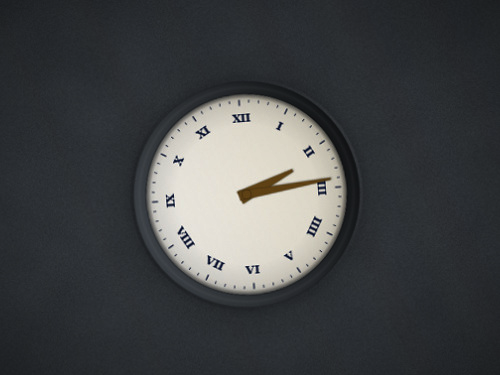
2:14
